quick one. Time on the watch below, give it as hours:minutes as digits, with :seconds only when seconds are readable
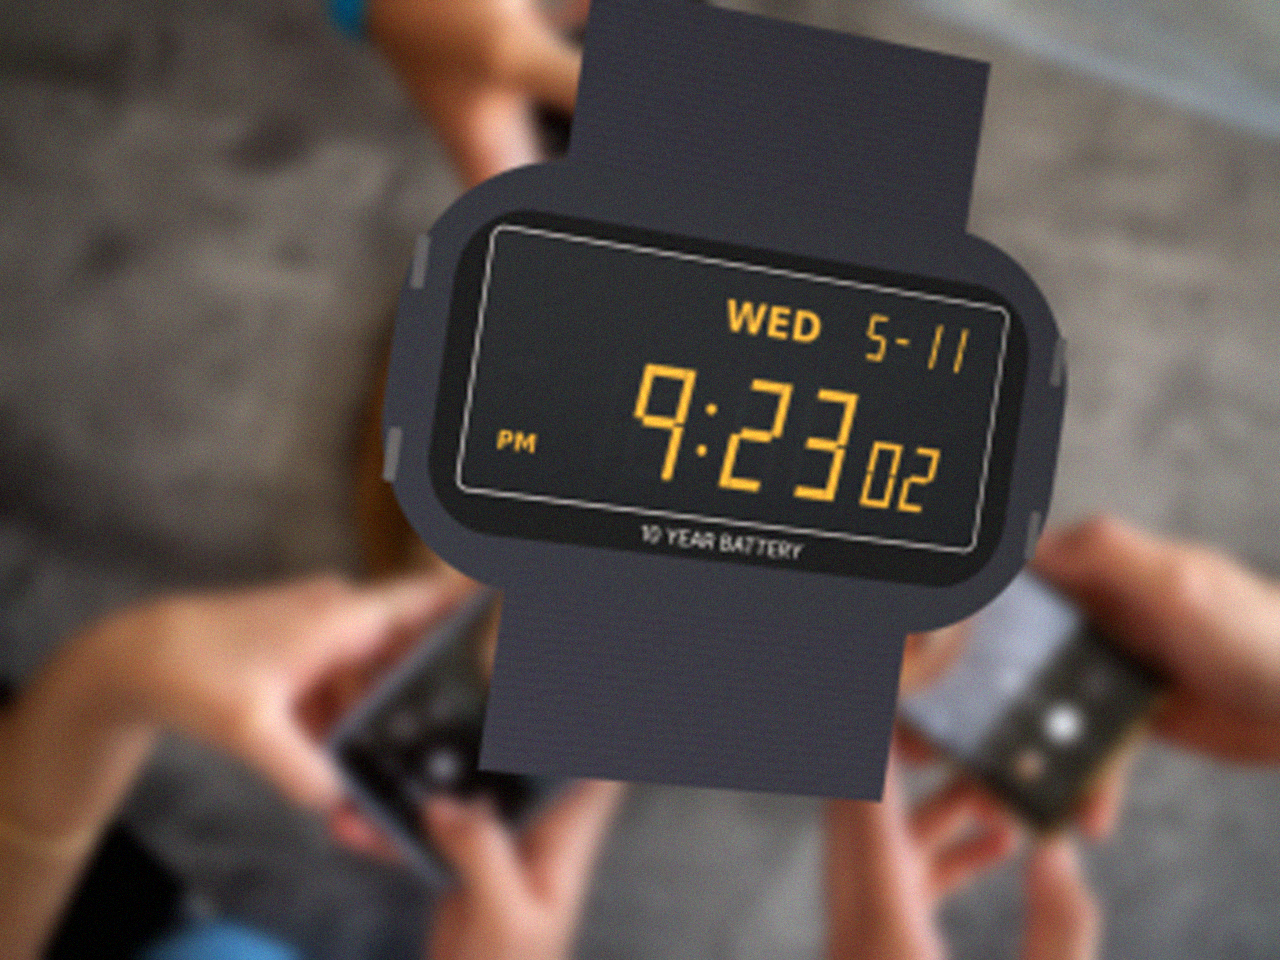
9:23:02
